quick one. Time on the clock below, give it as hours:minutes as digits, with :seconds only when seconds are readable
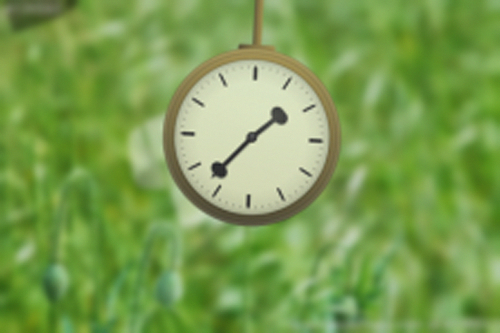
1:37
